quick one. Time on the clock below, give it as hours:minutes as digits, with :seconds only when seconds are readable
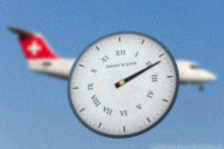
2:11
